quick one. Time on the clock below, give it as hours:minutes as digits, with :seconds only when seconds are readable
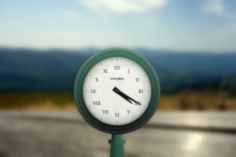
4:20
